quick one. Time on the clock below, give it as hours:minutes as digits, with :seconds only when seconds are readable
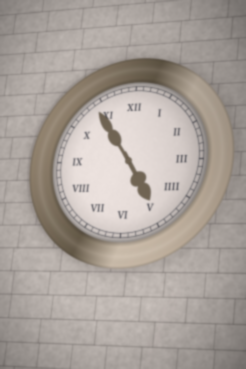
4:54
